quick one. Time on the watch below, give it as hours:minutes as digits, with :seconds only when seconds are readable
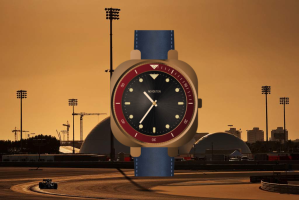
10:36
